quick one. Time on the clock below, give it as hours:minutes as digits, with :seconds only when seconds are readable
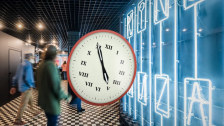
4:55
